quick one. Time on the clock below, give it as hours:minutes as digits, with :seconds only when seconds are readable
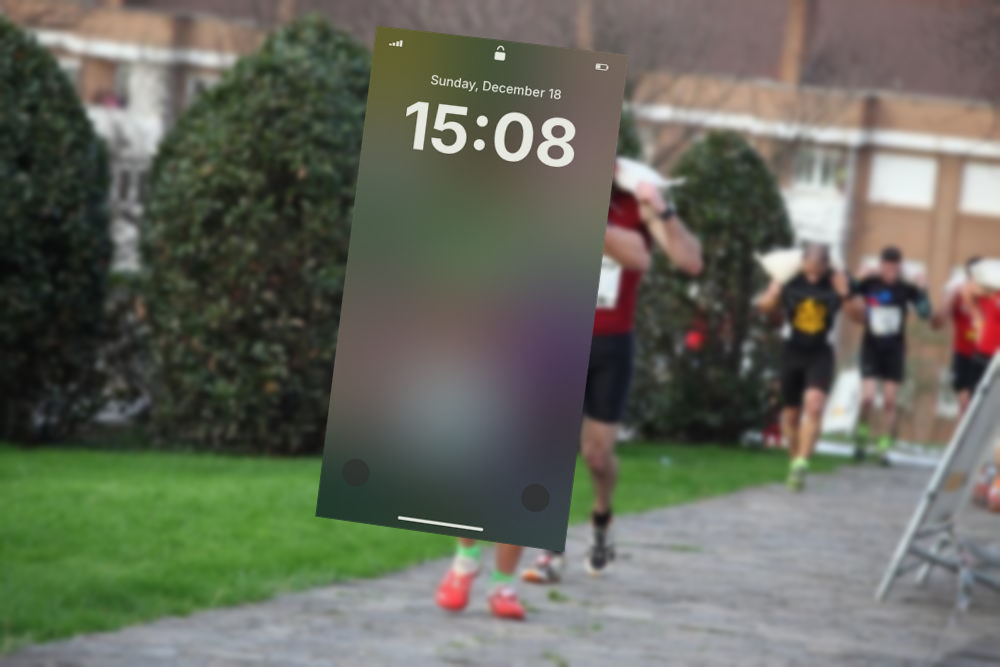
15:08
